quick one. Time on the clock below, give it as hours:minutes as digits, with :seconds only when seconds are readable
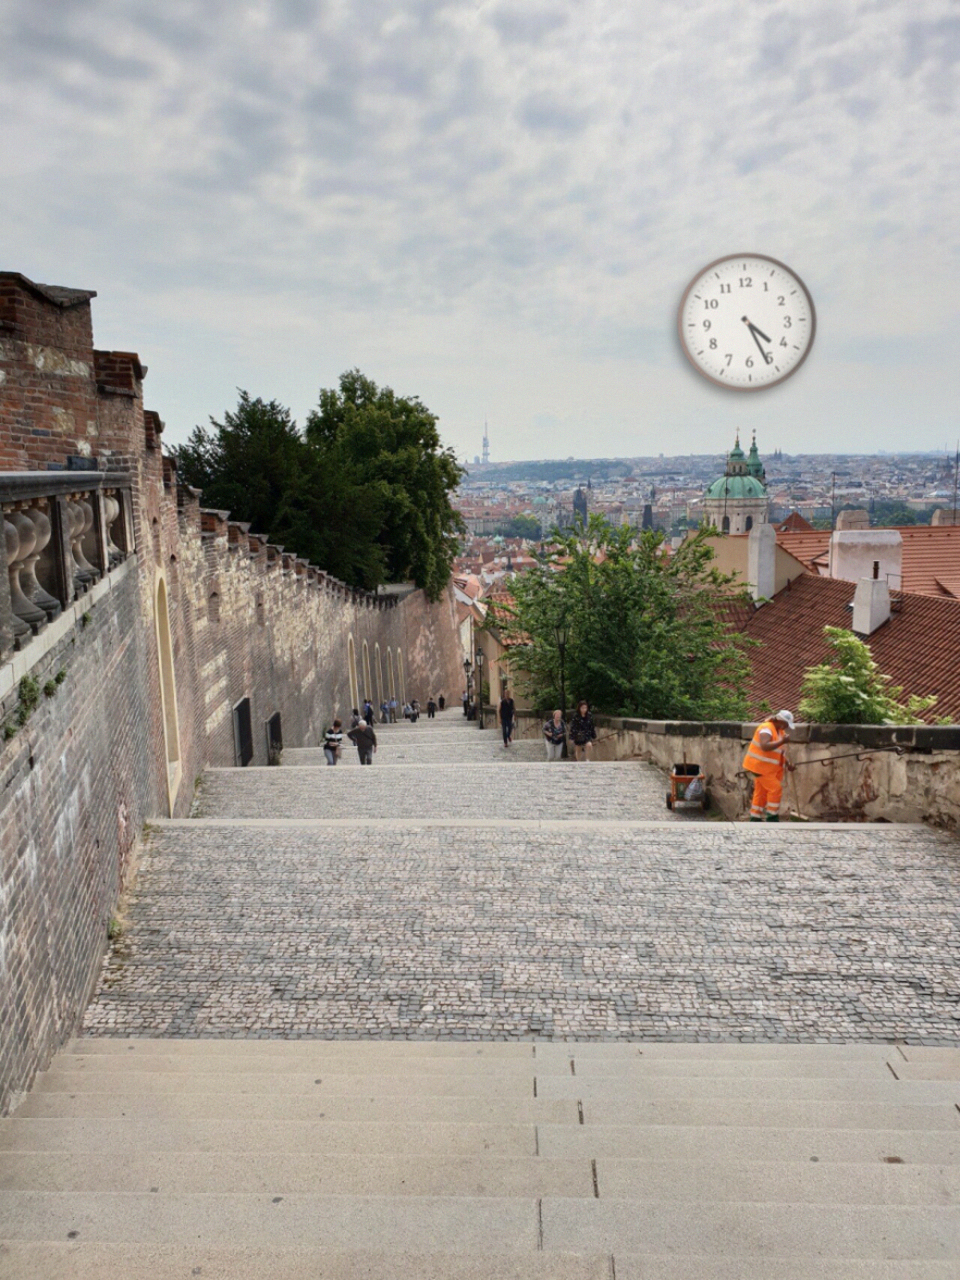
4:26
